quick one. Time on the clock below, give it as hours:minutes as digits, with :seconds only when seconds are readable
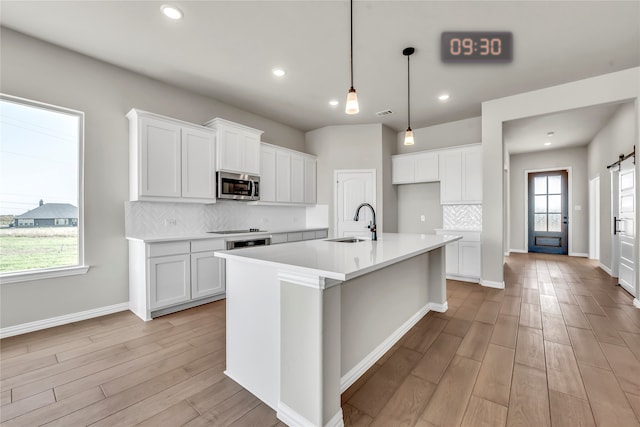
9:30
